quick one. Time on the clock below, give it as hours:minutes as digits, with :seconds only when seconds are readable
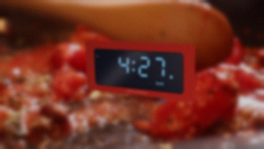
4:27
